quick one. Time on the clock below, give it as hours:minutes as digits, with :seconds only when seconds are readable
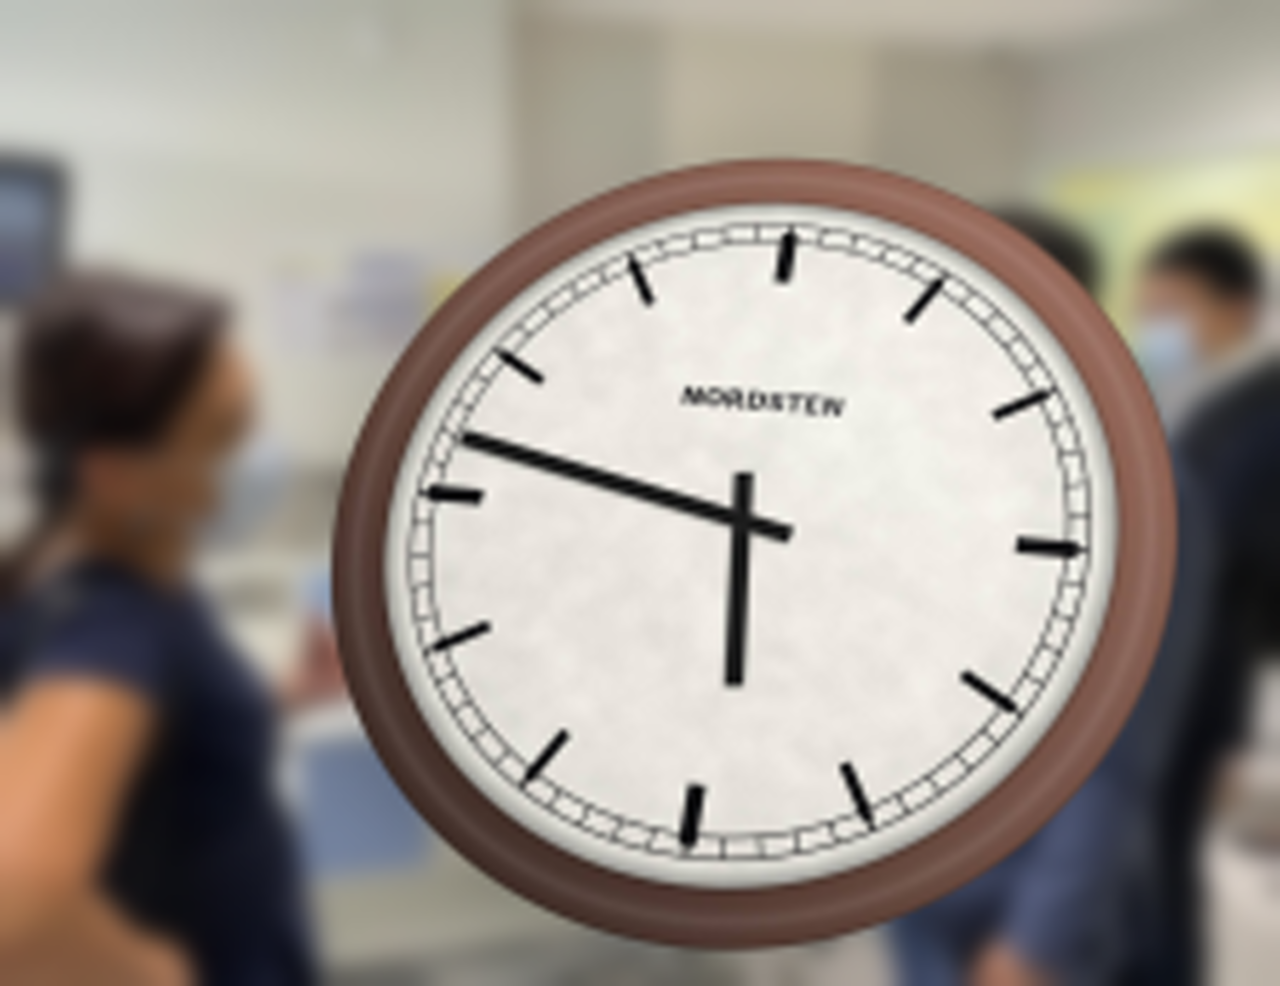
5:47
